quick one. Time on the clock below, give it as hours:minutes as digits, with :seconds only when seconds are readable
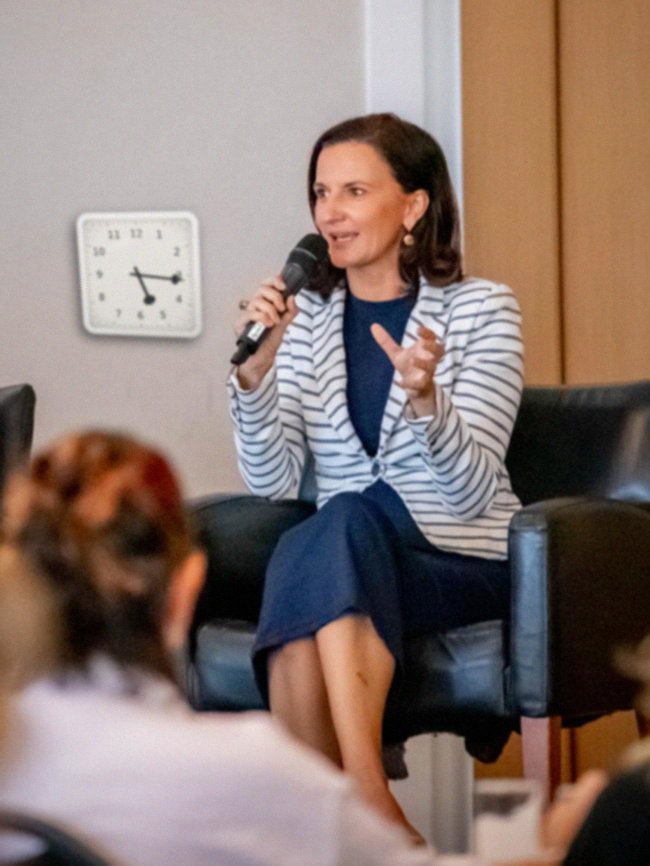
5:16
